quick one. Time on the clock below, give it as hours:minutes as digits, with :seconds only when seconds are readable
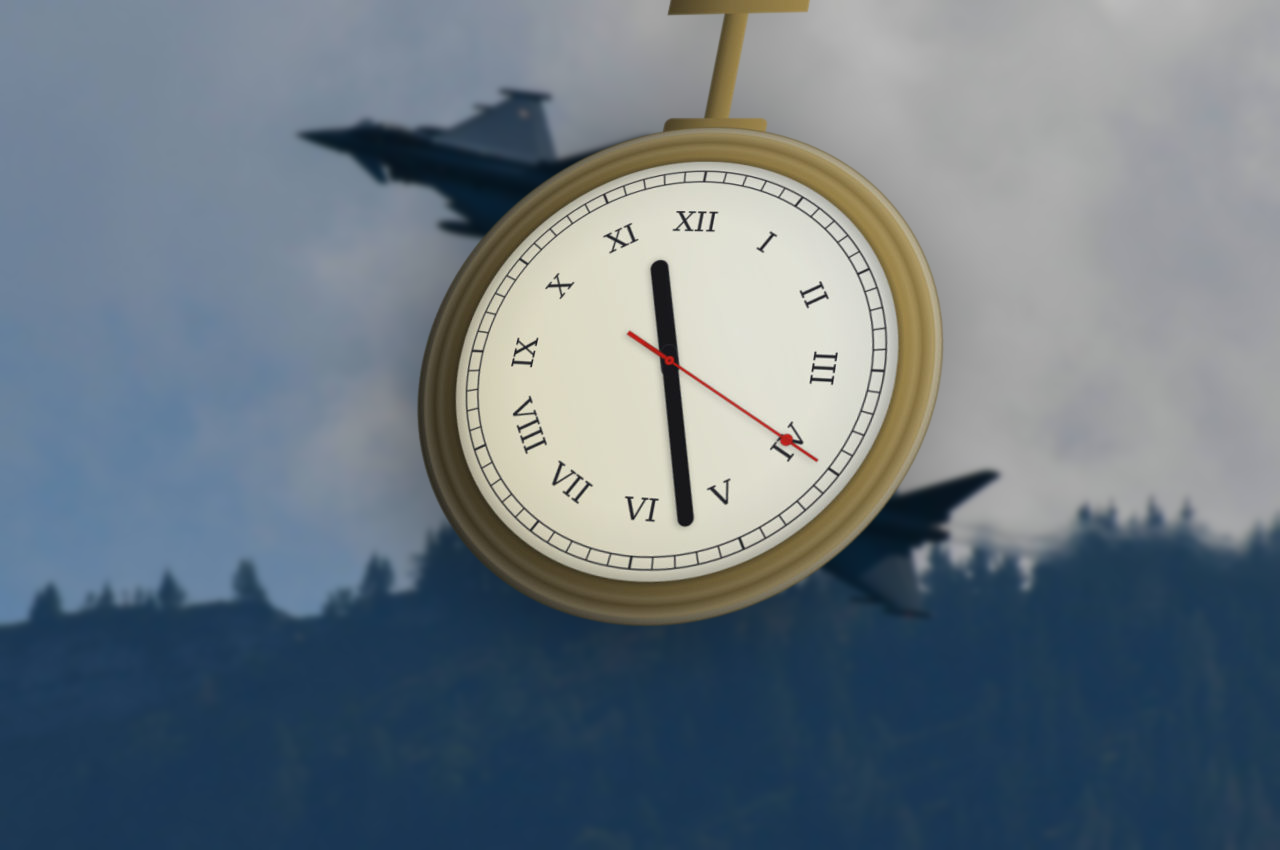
11:27:20
